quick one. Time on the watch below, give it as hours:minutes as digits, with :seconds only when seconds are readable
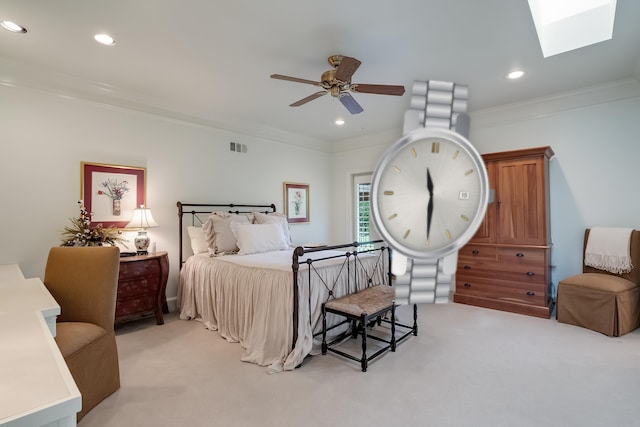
11:30
